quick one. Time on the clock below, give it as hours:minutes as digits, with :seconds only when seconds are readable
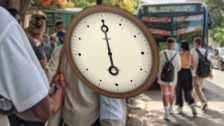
6:00
